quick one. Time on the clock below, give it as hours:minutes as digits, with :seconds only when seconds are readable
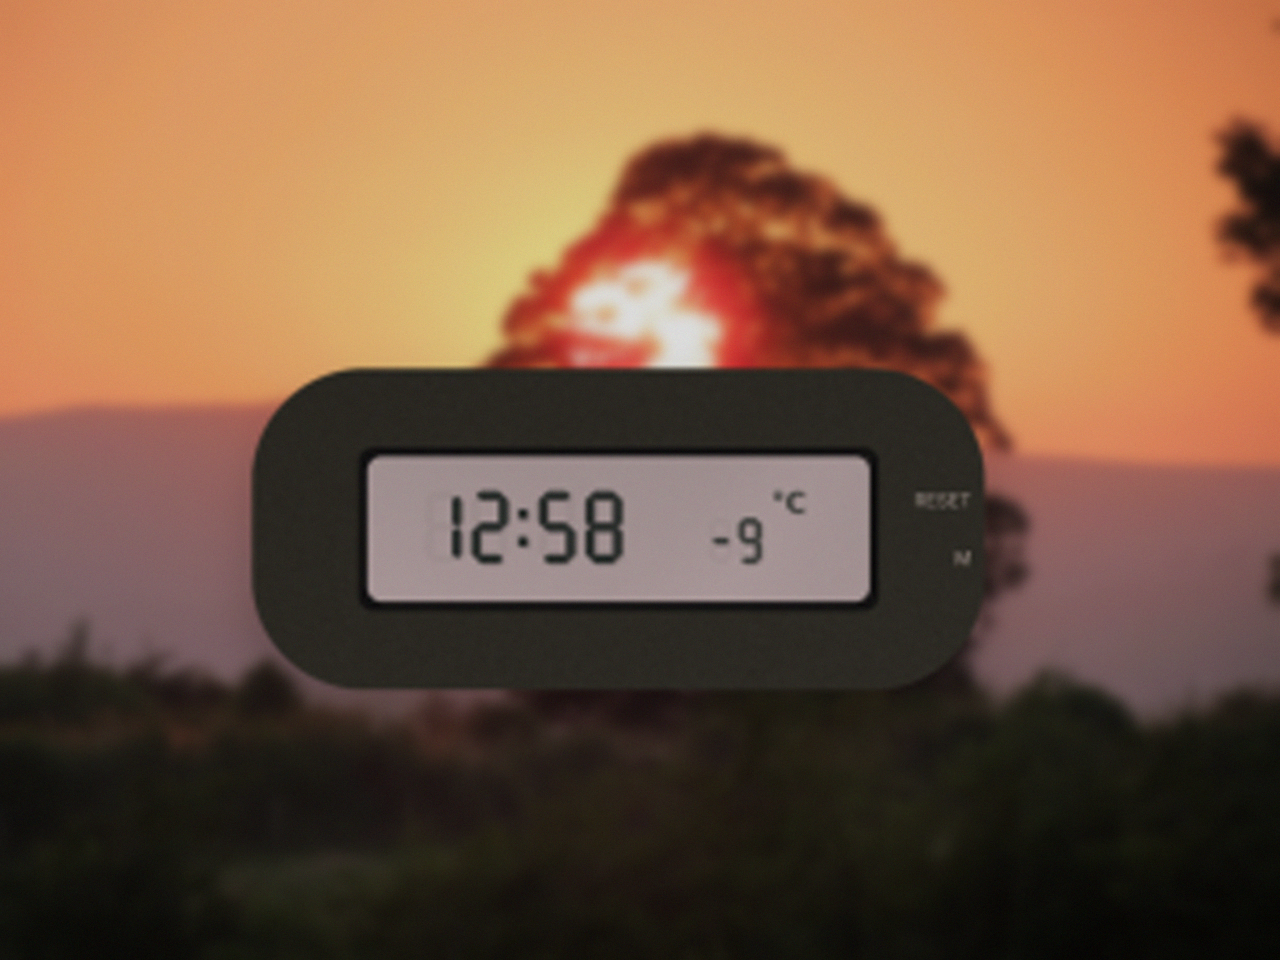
12:58
